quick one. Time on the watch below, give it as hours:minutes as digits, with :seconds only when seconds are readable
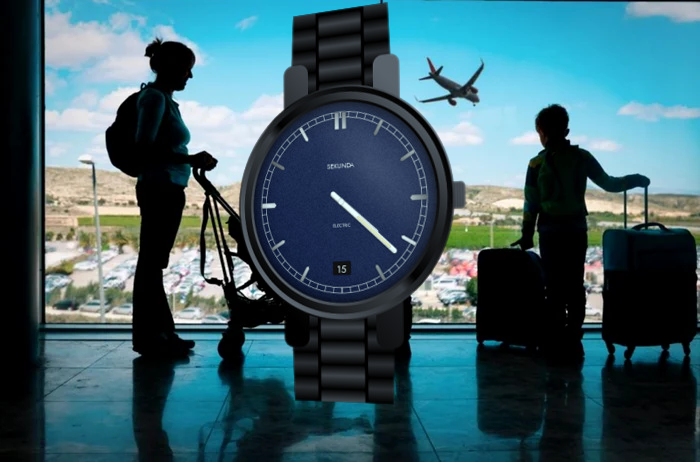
4:22
